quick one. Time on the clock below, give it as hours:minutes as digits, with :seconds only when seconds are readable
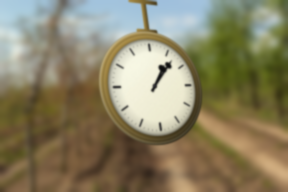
1:07
